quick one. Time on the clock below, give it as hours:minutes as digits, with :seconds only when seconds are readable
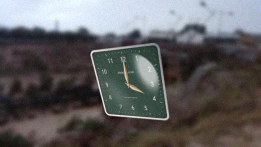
4:00
